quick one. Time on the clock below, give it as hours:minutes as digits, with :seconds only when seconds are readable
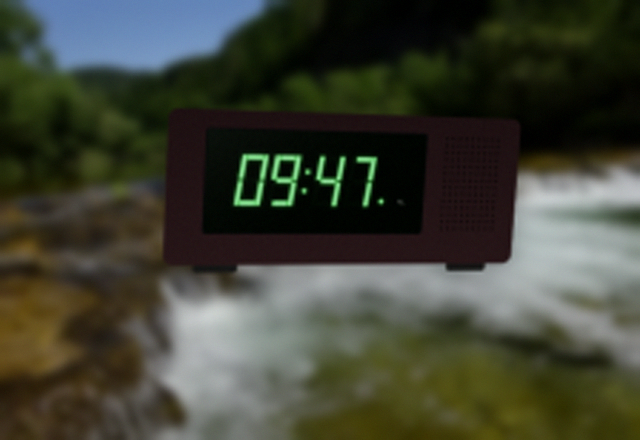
9:47
